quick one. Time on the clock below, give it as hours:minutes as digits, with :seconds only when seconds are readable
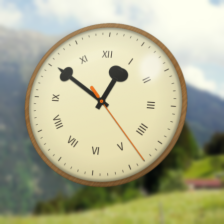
12:50:23
